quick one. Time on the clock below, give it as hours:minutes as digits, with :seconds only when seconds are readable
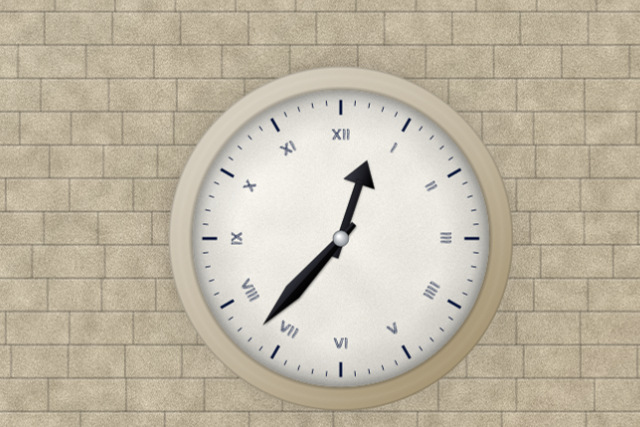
12:37
